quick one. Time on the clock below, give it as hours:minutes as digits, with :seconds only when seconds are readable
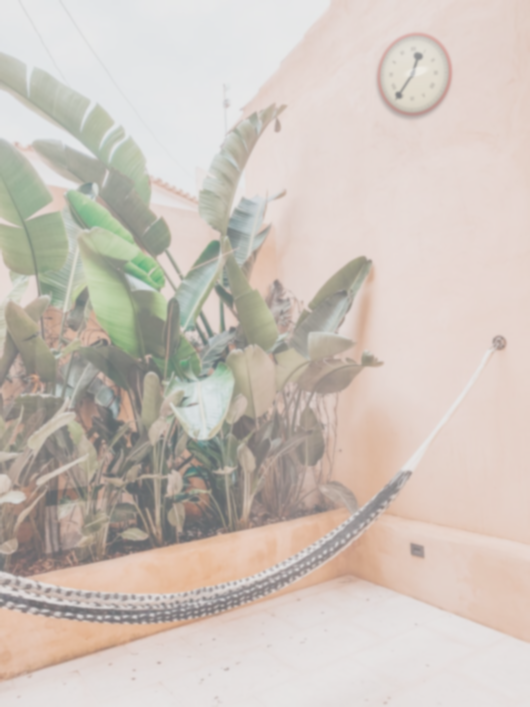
12:36
